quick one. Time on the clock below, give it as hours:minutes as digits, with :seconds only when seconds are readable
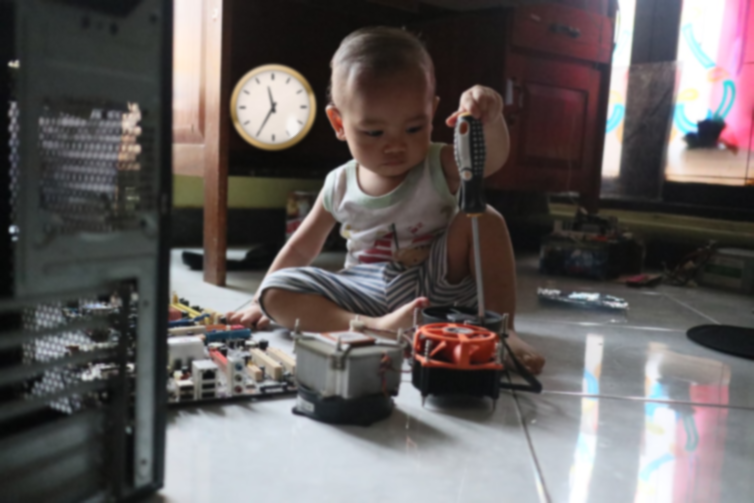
11:35
